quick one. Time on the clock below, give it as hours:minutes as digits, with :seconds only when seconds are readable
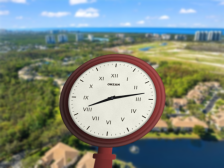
8:13
